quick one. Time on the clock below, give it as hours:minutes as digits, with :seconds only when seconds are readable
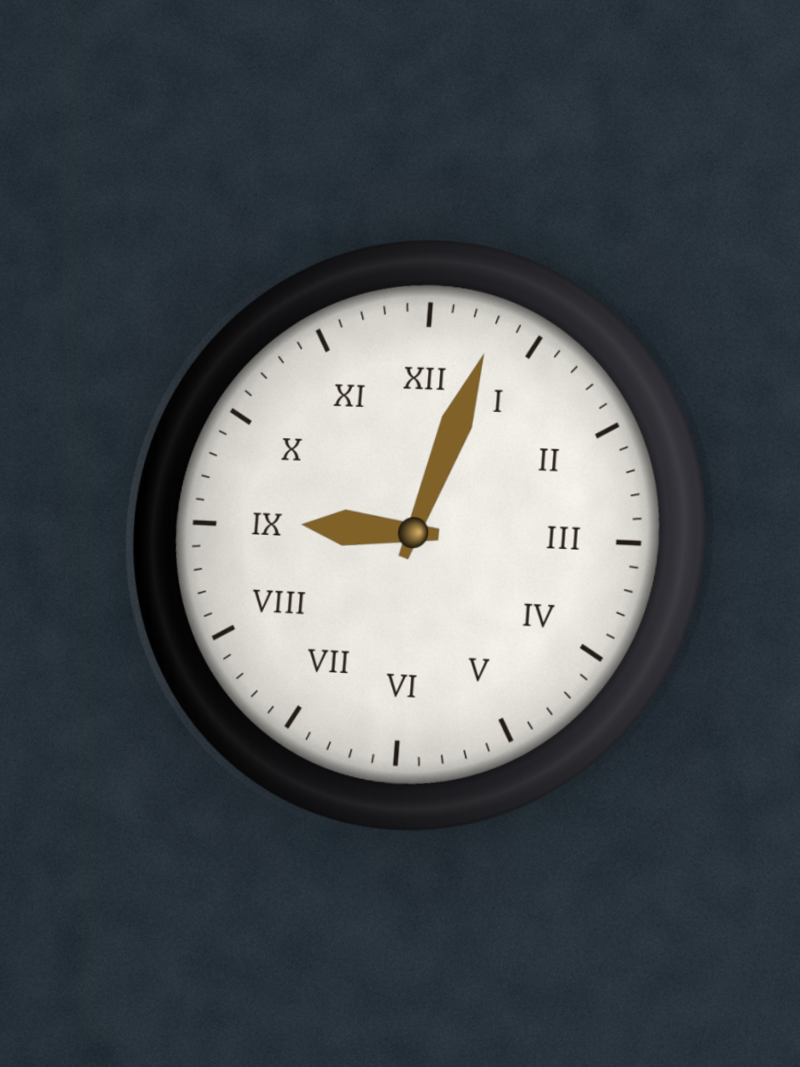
9:03
